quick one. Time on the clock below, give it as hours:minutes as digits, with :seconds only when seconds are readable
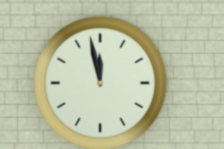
11:58
